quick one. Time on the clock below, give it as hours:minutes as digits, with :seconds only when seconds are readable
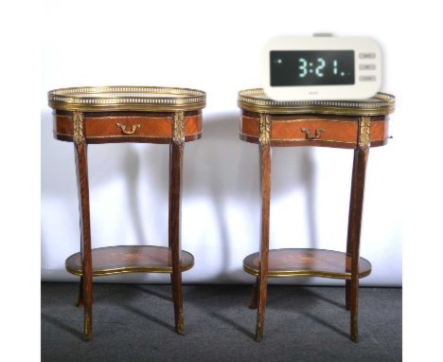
3:21
